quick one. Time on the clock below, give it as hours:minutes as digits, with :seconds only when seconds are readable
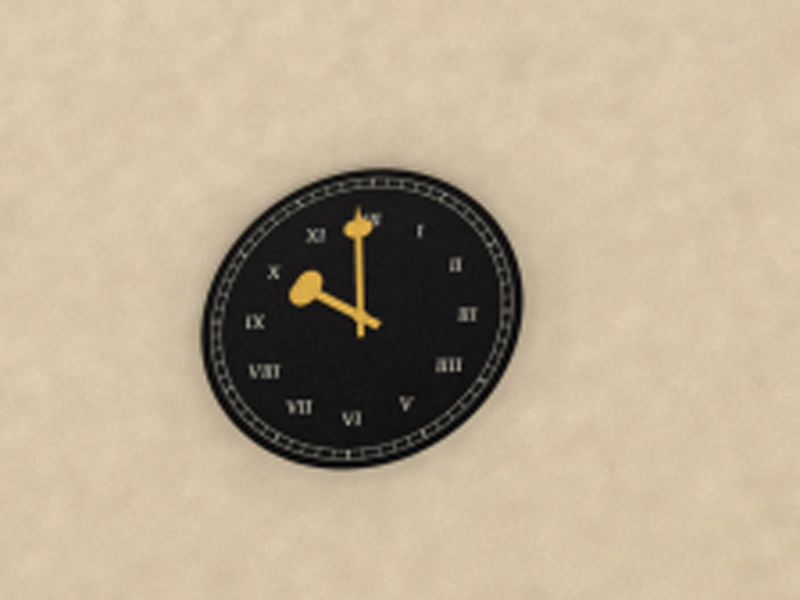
9:59
